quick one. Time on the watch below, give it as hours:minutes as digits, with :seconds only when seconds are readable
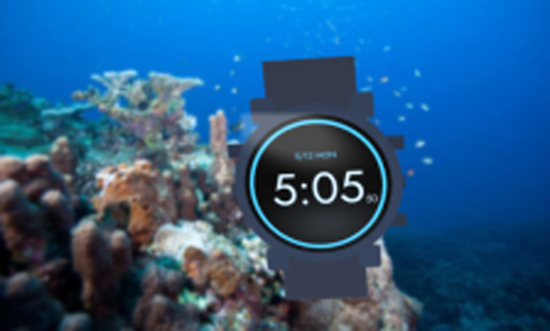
5:05
